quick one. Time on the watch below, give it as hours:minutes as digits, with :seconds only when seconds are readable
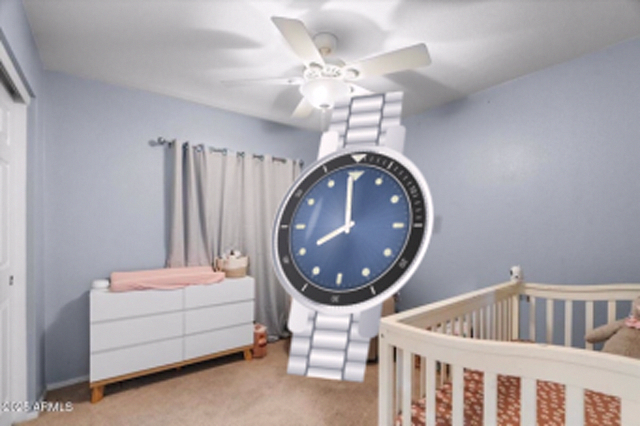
7:59
